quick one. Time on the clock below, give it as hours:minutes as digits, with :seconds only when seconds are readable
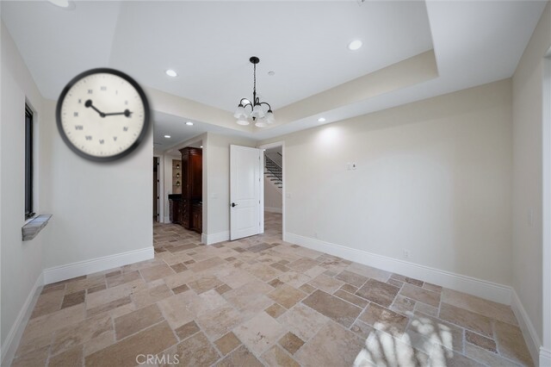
10:14
